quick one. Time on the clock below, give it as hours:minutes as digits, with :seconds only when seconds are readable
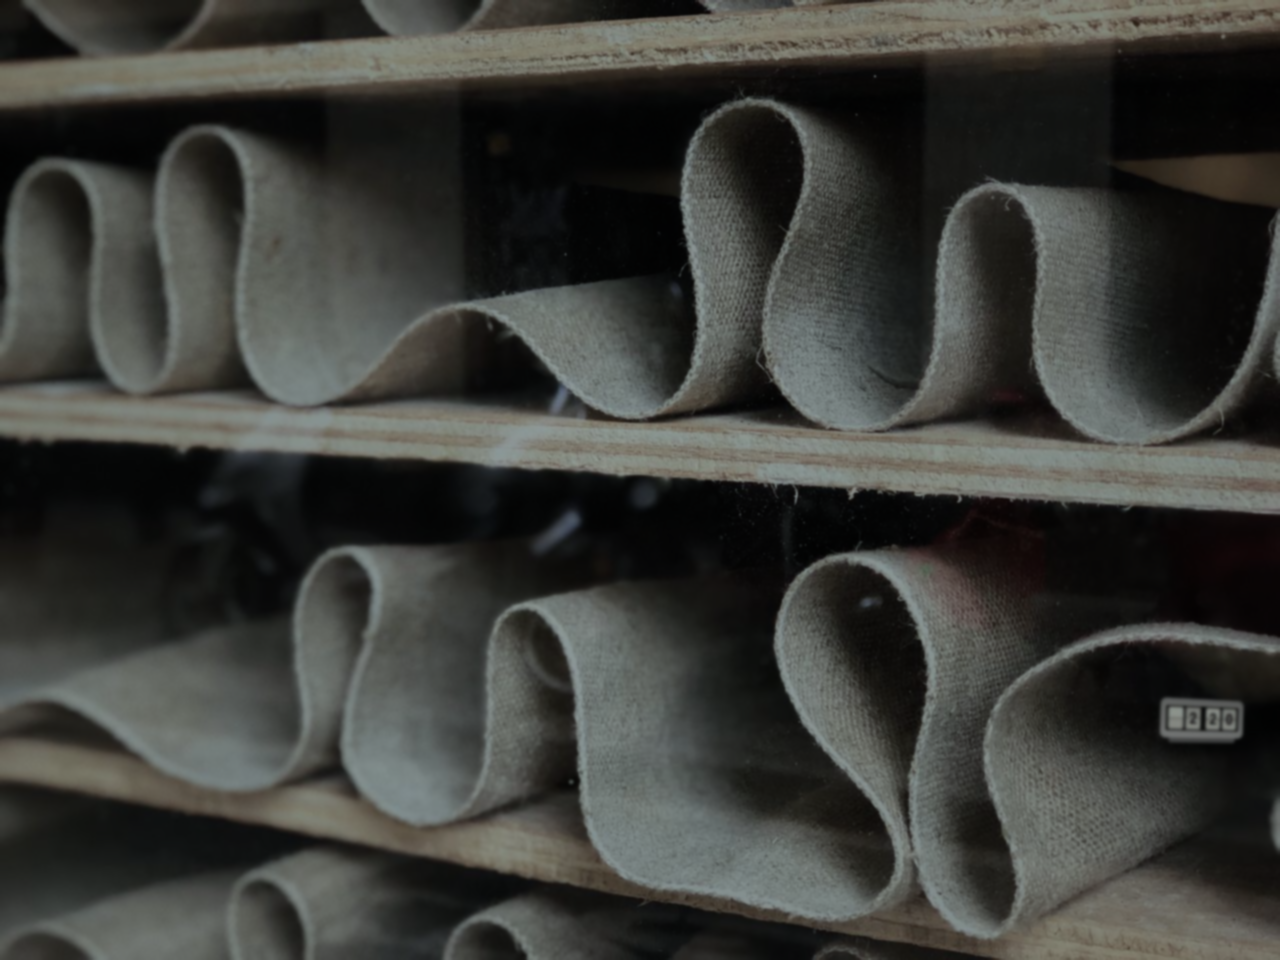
2:20
